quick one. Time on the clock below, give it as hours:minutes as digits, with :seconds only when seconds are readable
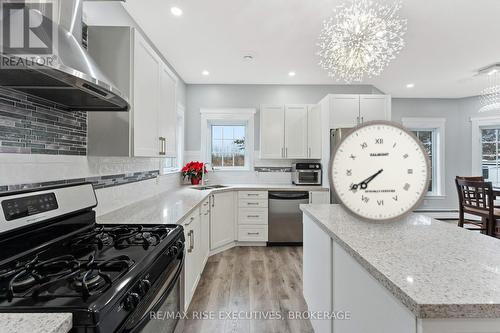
7:40
